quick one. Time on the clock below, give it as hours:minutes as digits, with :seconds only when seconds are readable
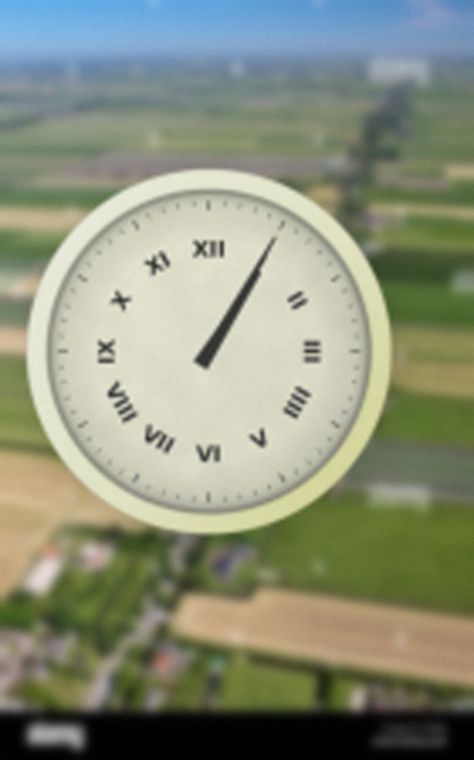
1:05
